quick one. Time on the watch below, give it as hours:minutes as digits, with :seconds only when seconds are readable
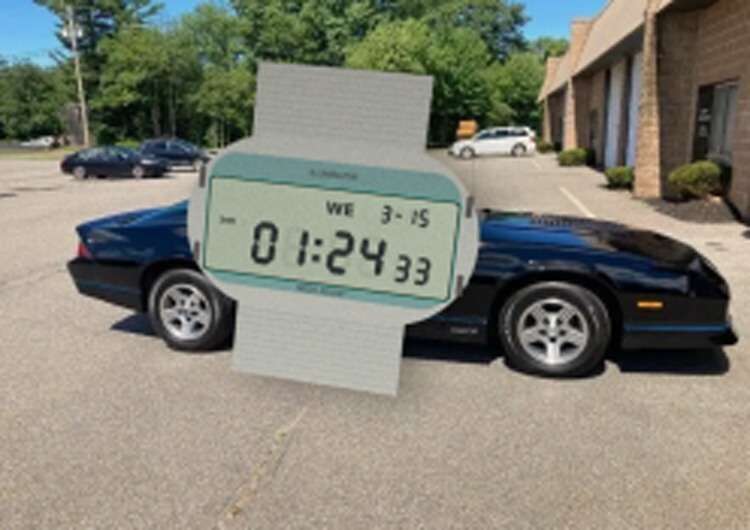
1:24:33
